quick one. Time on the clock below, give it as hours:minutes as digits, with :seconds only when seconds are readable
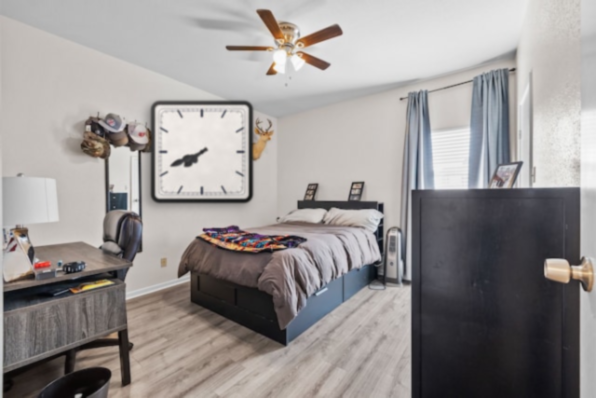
7:41
